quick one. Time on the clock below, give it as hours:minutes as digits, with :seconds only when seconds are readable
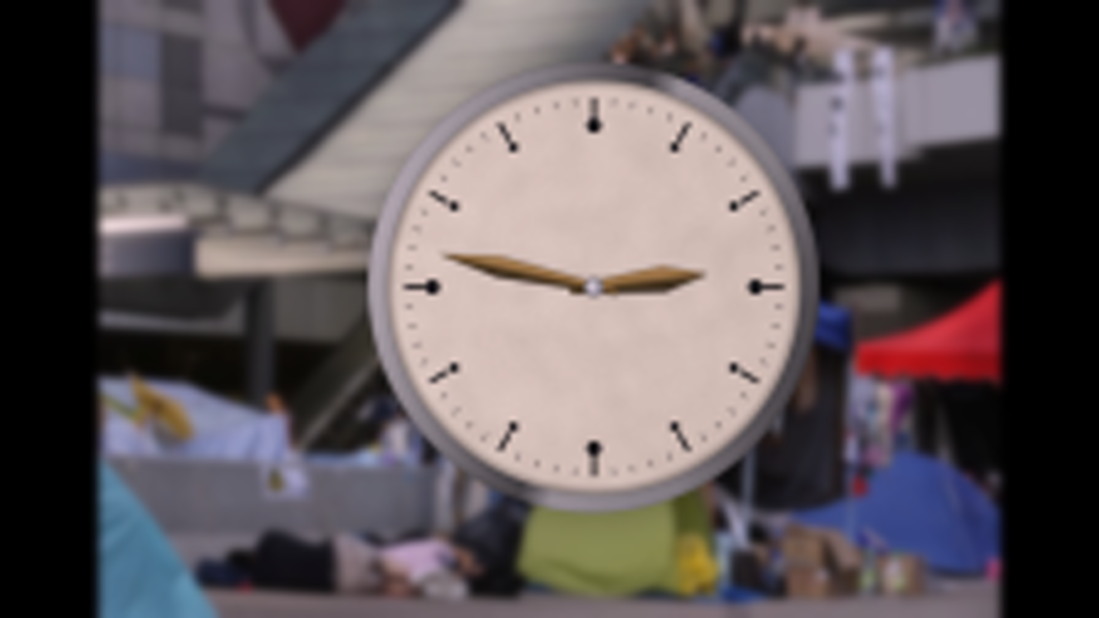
2:47
